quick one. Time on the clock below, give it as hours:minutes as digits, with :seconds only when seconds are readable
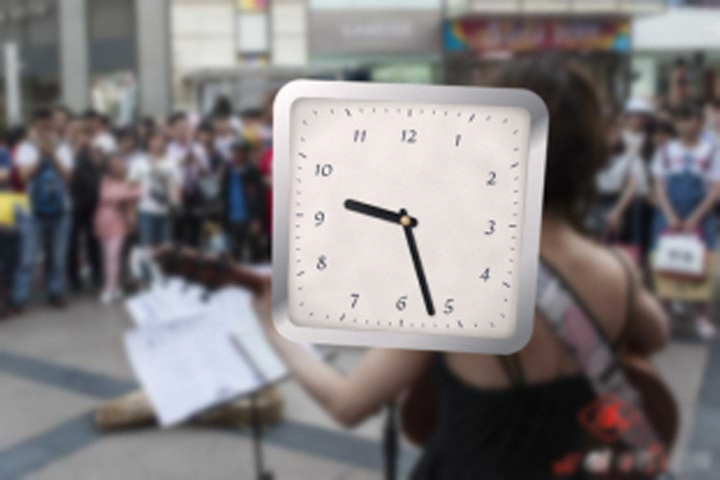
9:27
